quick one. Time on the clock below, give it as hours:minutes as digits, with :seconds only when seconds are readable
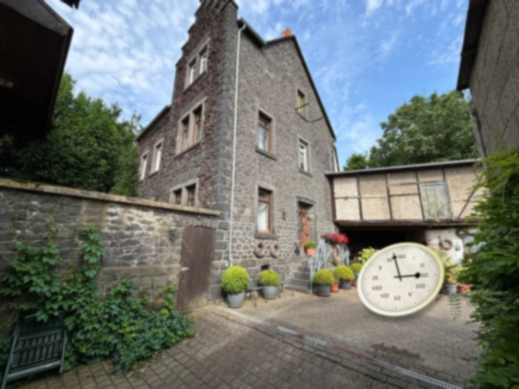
2:57
